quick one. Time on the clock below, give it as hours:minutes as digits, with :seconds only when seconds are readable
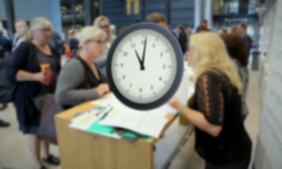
11:01
